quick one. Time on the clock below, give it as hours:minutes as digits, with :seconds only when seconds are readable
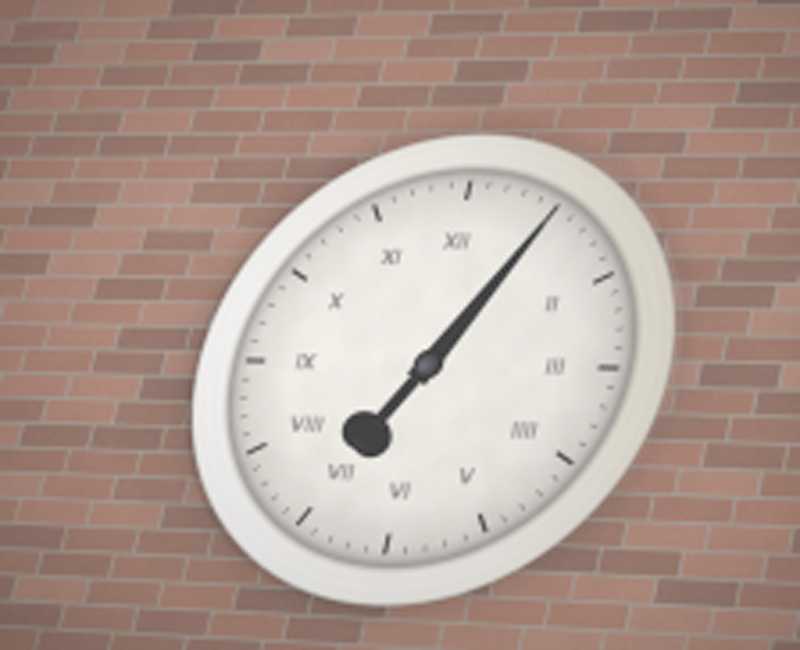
7:05
